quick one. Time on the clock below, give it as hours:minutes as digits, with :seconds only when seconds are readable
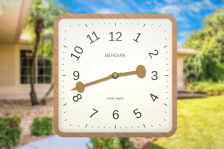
2:42
